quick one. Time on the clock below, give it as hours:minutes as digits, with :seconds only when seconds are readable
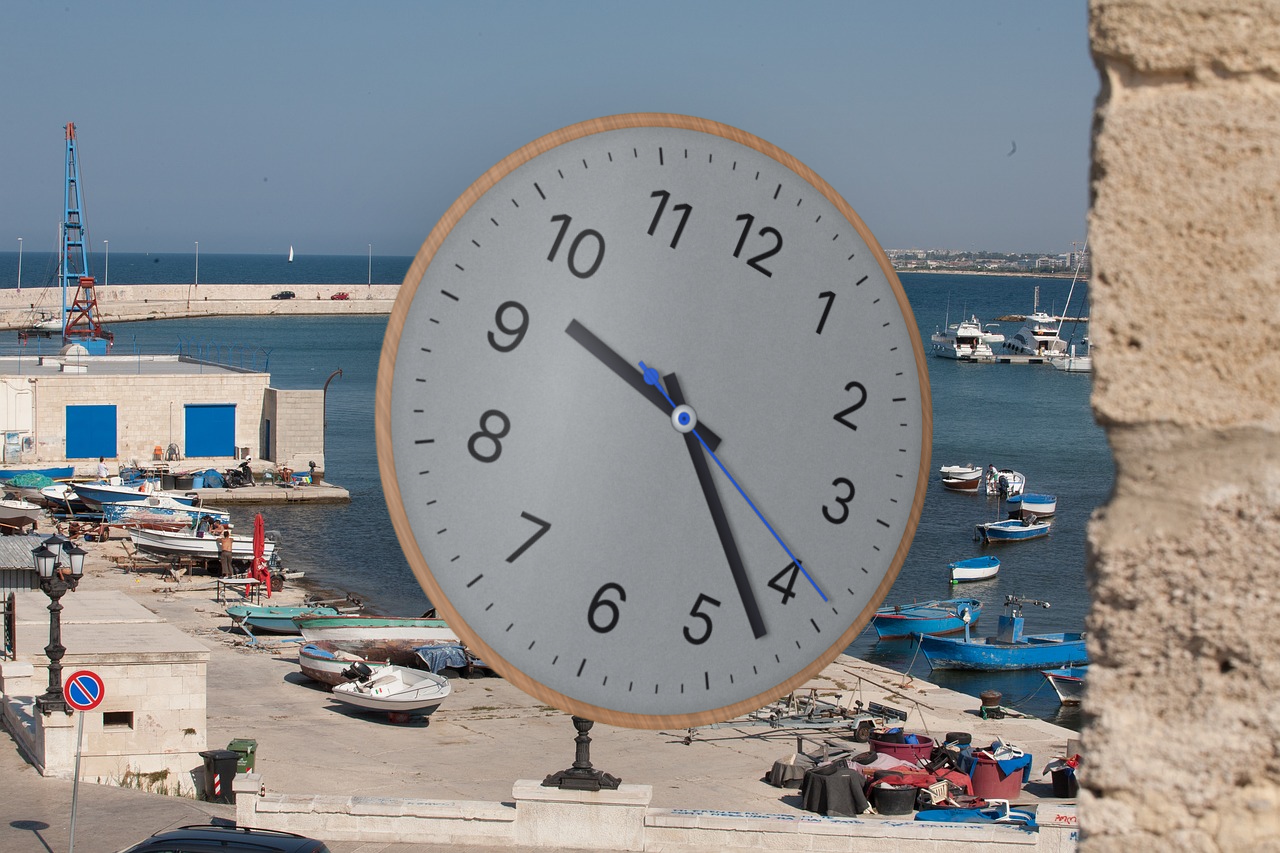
9:22:19
